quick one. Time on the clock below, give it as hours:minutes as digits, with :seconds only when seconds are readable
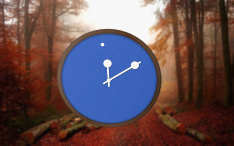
12:11
